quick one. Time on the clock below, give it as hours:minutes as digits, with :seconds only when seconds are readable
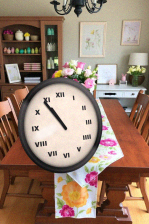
10:54
